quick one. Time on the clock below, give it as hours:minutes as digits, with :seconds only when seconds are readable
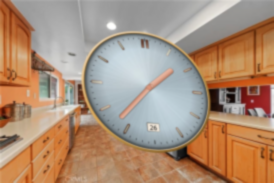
1:37
